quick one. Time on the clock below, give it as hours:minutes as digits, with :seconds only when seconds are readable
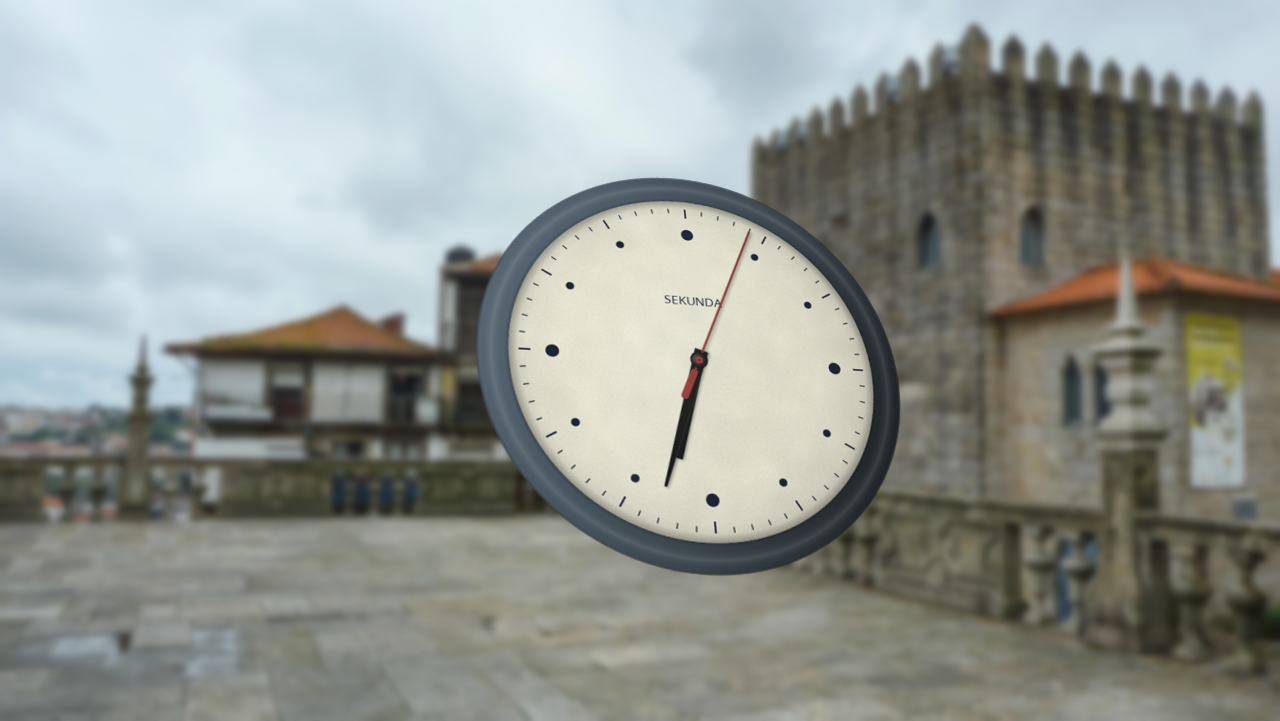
6:33:04
